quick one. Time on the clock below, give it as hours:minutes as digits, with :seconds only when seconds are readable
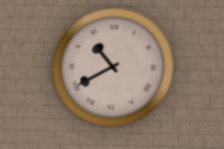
10:40
